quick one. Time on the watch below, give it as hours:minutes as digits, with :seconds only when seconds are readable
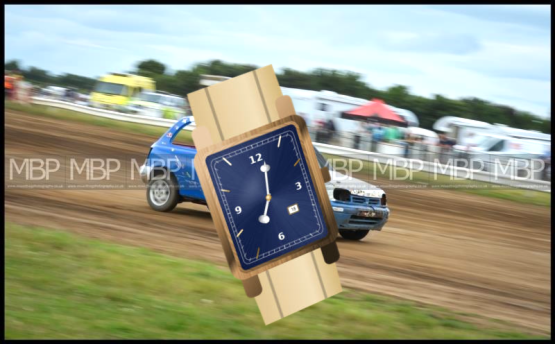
7:02
